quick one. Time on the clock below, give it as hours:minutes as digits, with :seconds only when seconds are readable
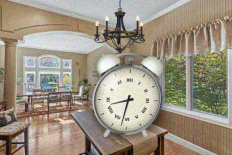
8:32
